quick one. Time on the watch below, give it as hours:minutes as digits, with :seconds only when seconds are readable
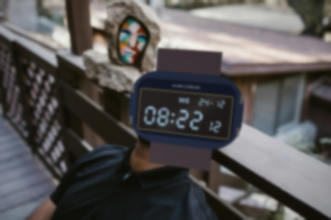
8:22
